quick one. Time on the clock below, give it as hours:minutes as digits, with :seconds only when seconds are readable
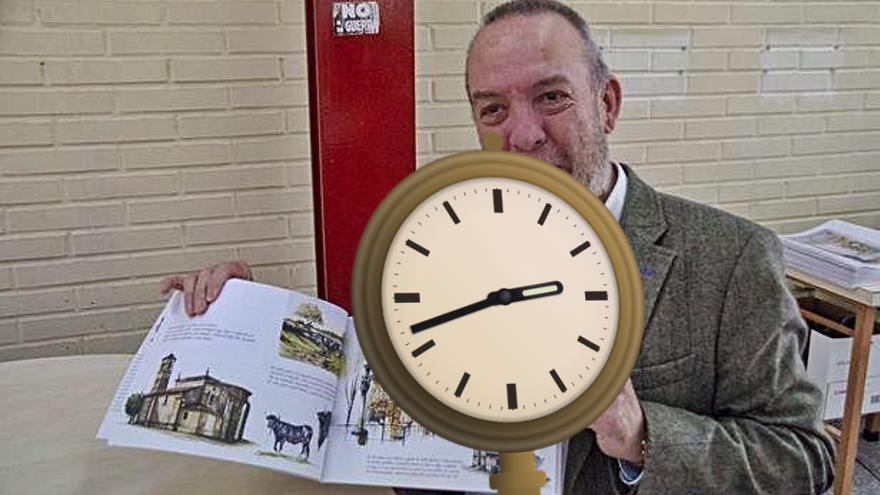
2:42
